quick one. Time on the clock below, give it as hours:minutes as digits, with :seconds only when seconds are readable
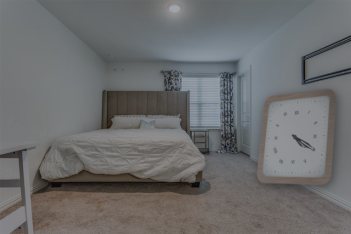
4:20
